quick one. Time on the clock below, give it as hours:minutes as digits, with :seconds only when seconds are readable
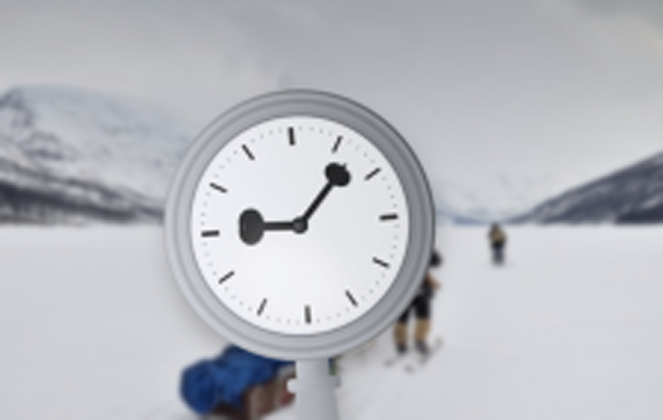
9:07
